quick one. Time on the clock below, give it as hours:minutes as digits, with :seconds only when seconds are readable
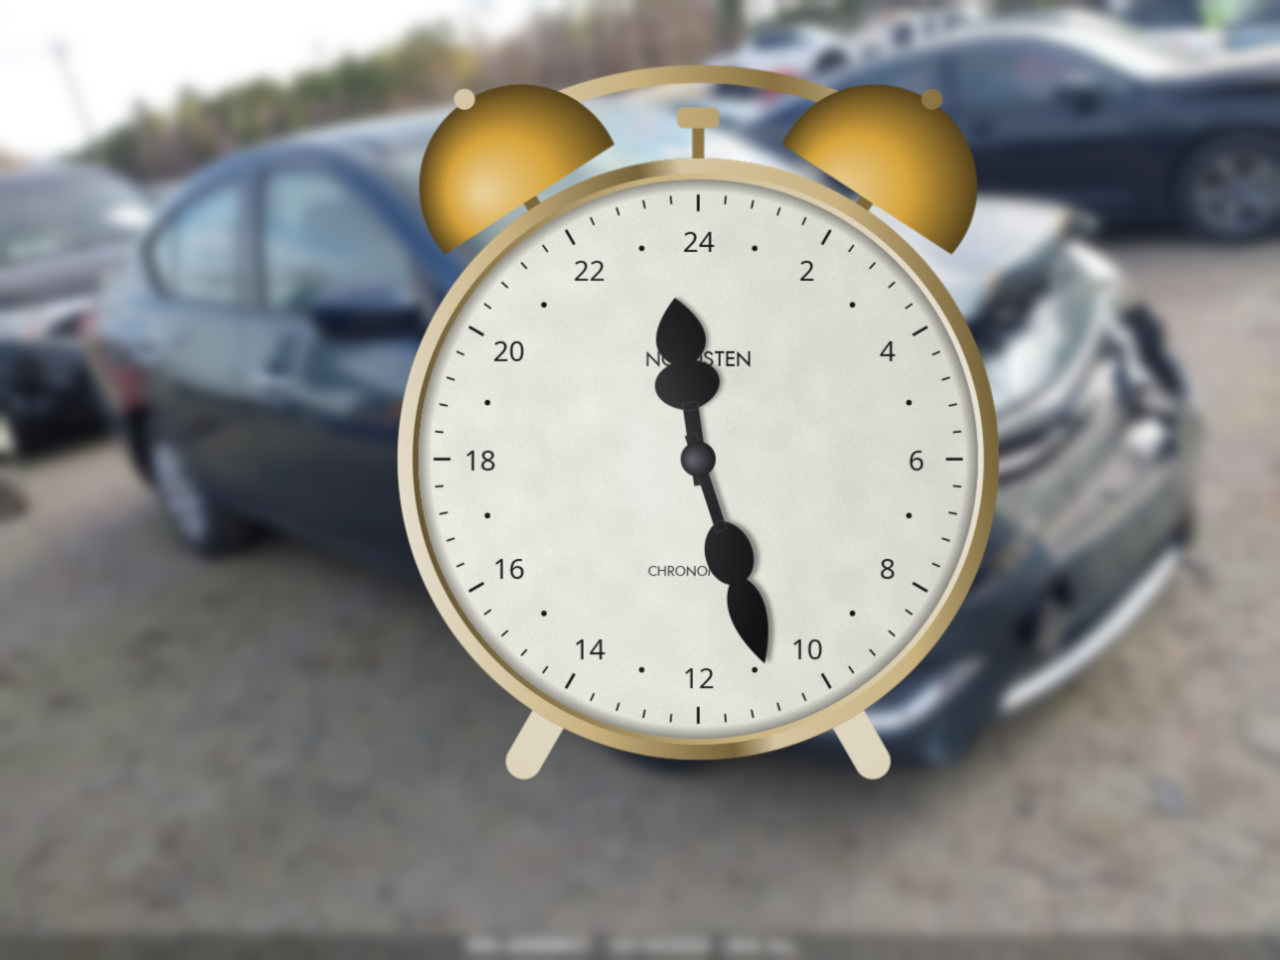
23:27
